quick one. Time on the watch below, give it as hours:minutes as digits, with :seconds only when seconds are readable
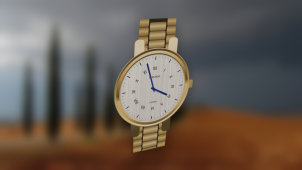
3:57
